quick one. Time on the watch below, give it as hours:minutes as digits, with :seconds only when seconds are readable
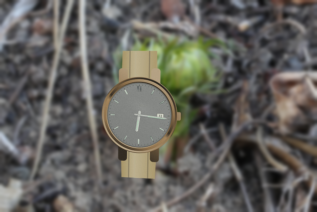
6:16
